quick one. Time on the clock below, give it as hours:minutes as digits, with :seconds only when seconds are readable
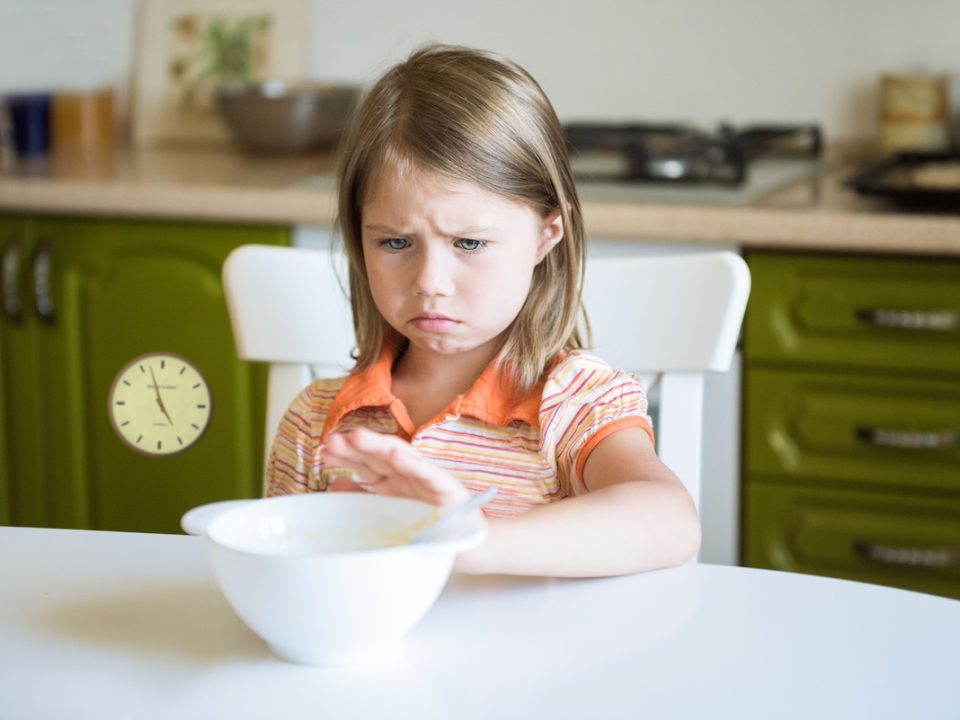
4:57
